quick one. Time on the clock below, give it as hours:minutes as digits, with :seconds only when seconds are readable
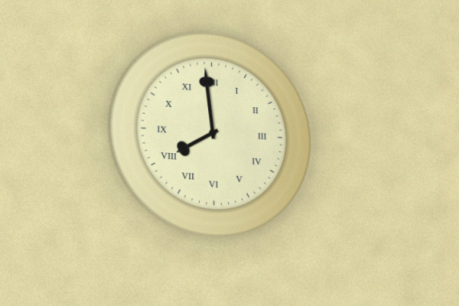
7:59
